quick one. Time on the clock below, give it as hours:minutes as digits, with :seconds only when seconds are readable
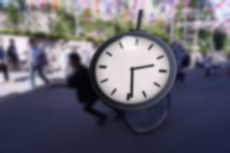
2:29
